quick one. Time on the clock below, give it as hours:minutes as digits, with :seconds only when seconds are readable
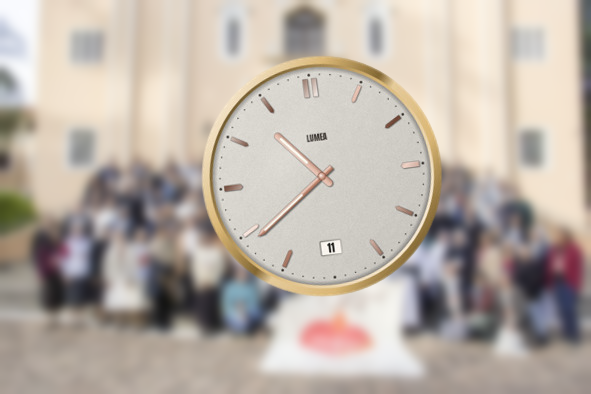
10:39
